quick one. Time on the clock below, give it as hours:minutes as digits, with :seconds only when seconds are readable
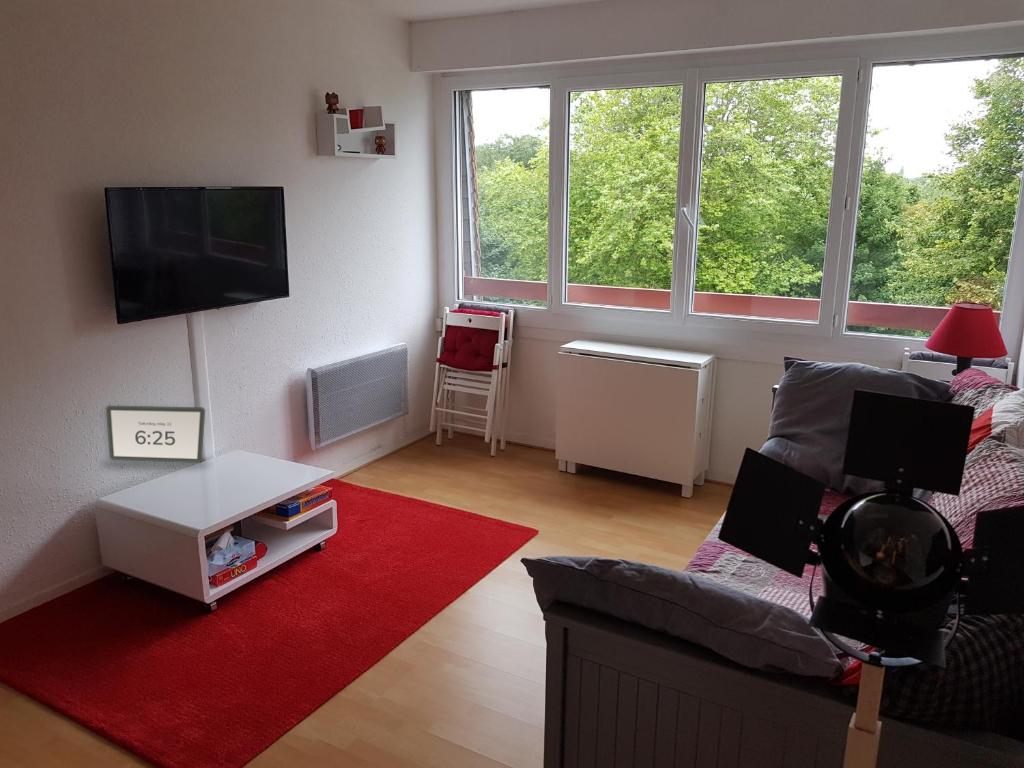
6:25
